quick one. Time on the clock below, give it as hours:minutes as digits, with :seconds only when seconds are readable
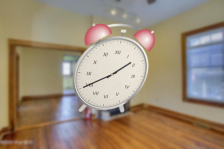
1:40
